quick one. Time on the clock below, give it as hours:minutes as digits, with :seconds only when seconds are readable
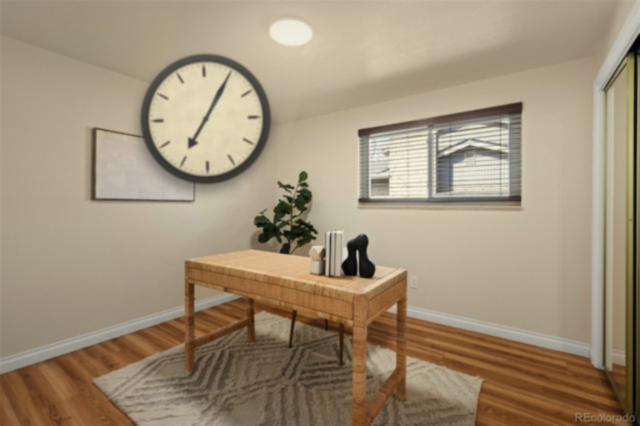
7:05
